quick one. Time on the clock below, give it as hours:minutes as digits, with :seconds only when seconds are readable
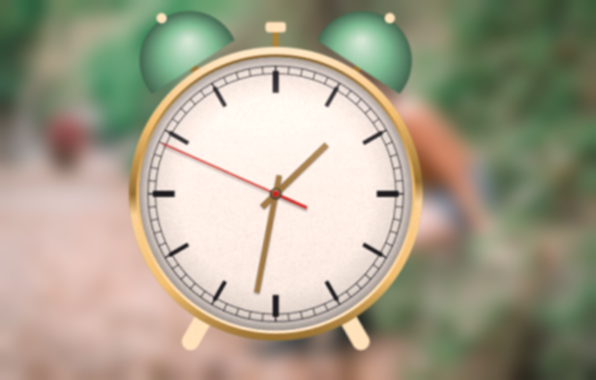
1:31:49
